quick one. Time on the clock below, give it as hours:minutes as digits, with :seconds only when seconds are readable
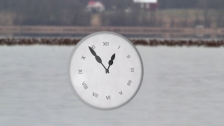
12:54
